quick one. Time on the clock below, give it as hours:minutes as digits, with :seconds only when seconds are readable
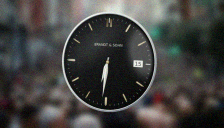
6:31
